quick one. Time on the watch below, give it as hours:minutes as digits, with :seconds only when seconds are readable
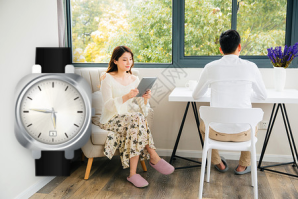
5:46
